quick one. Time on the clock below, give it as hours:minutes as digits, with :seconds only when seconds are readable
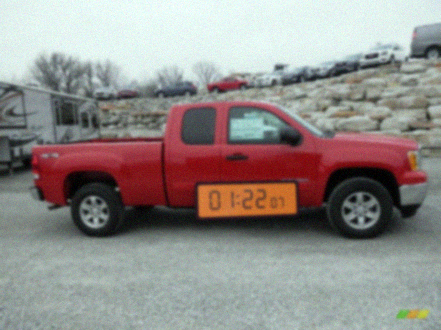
1:22
